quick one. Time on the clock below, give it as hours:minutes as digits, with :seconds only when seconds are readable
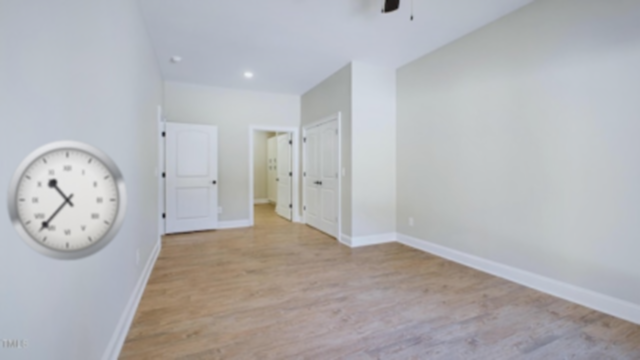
10:37
